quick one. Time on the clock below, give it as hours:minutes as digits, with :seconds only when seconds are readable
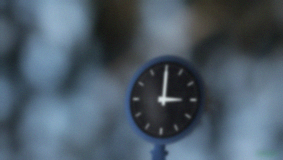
3:00
